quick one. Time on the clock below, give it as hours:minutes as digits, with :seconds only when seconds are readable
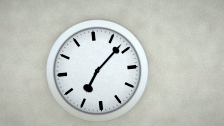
7:08
